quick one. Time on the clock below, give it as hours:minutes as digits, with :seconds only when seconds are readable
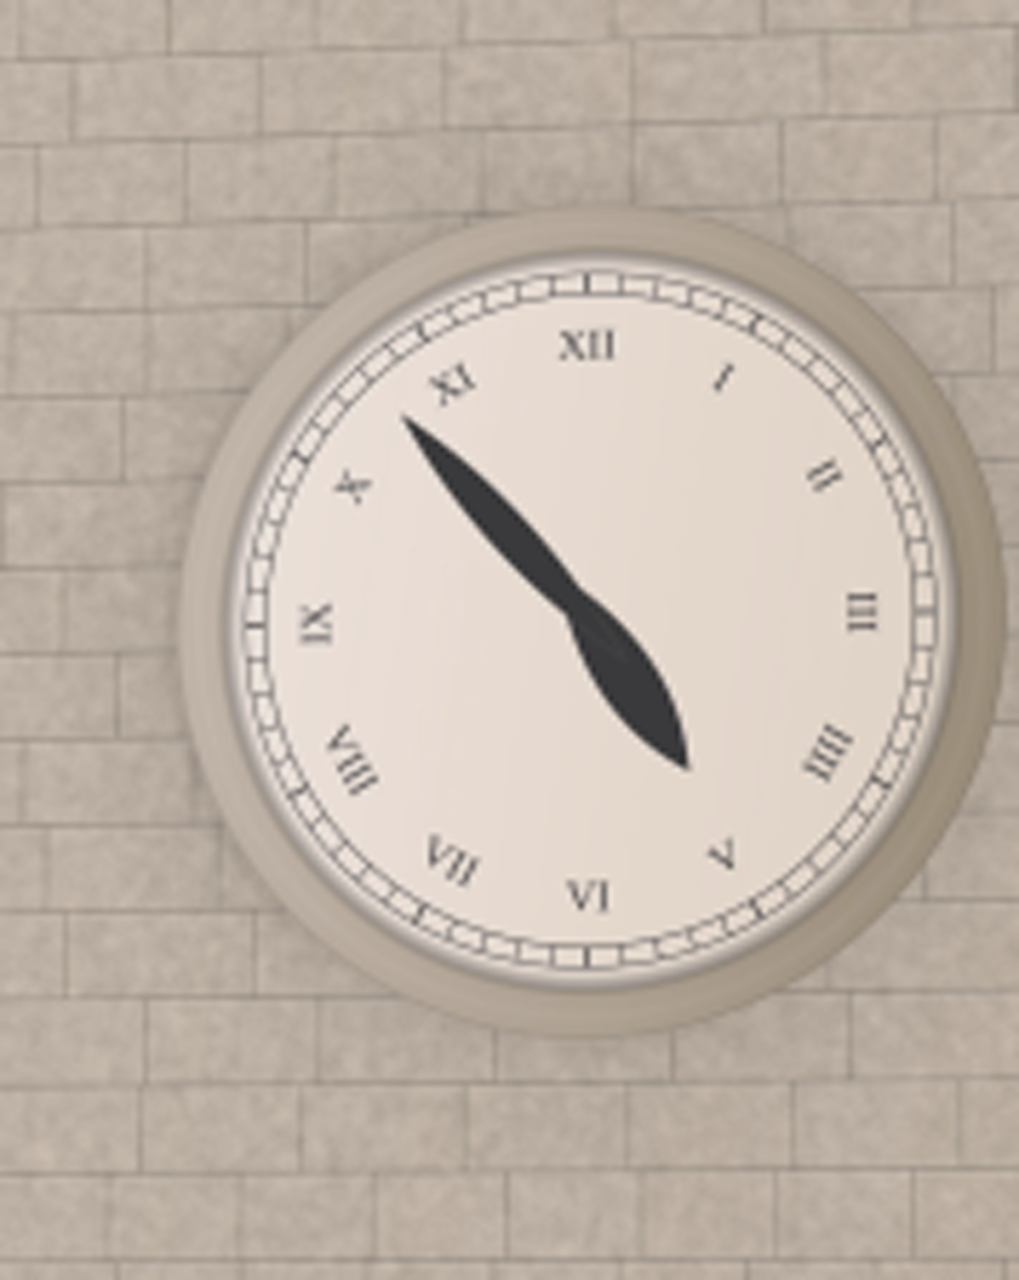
4:53
